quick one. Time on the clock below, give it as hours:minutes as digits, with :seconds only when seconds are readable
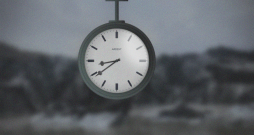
8:39
